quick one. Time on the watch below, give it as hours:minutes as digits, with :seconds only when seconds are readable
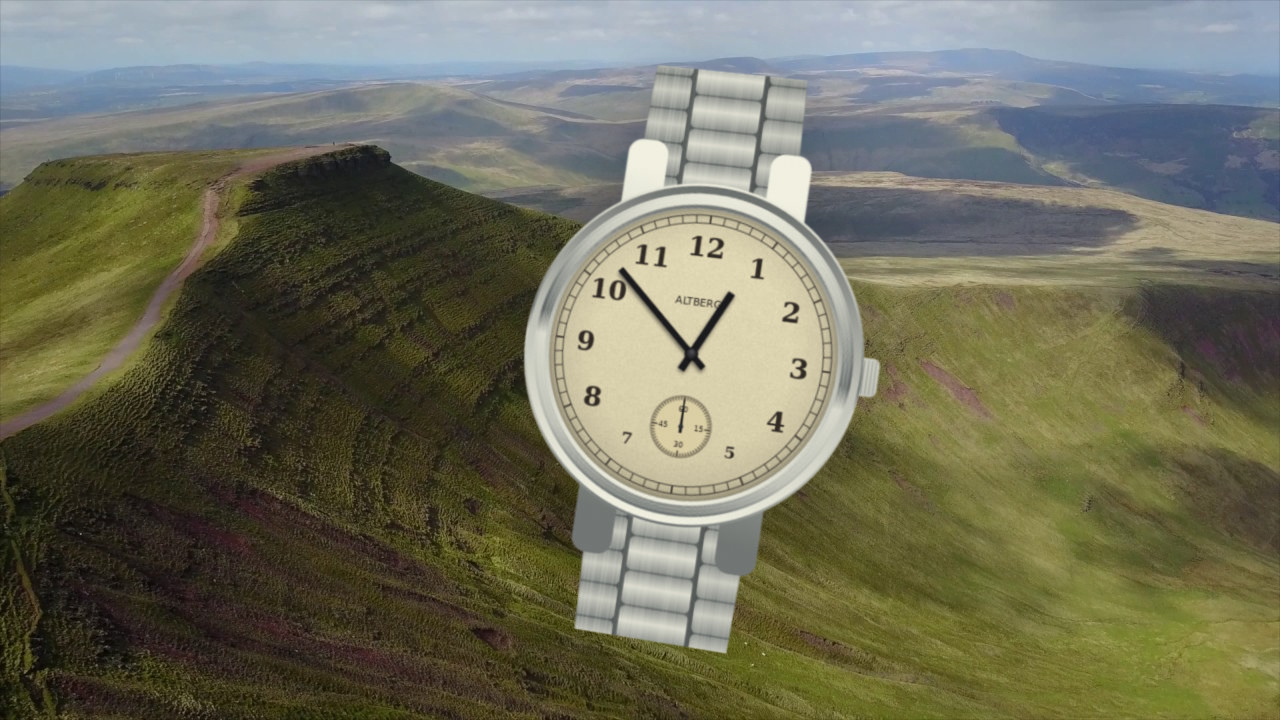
12:52
